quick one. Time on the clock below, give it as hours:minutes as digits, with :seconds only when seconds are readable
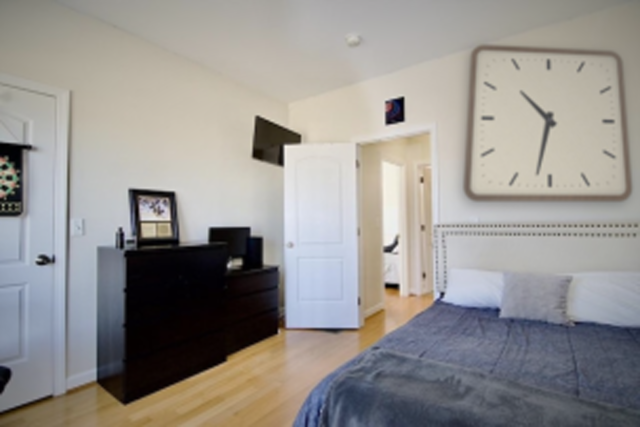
10:32
